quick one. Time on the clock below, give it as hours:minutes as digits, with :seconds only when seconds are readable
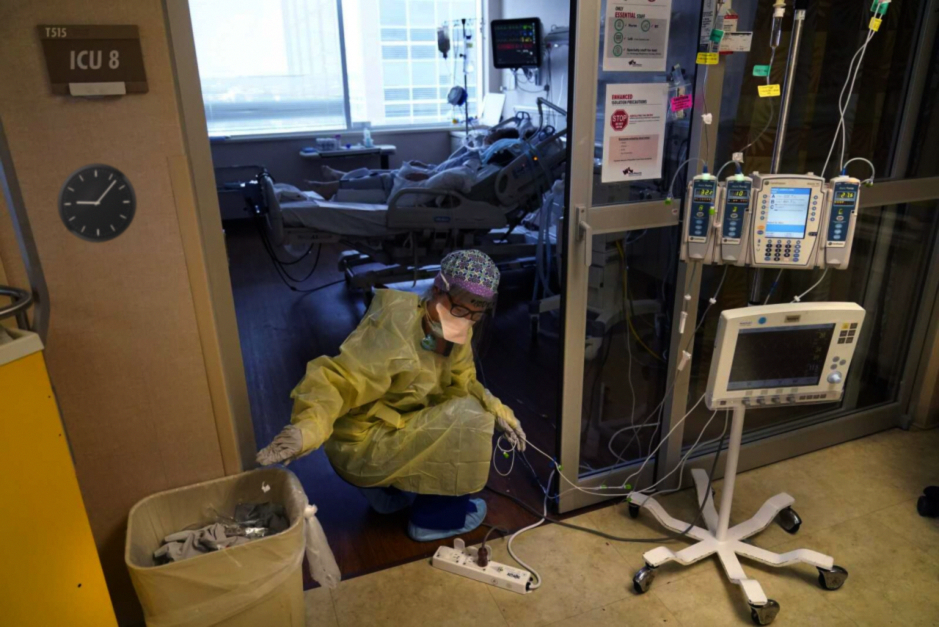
9:07
